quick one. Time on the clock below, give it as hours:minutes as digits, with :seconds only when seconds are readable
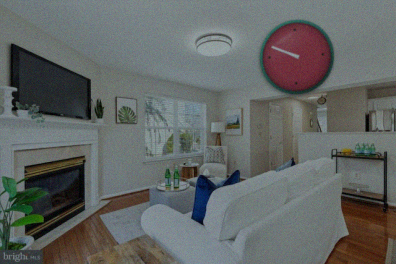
9:49
